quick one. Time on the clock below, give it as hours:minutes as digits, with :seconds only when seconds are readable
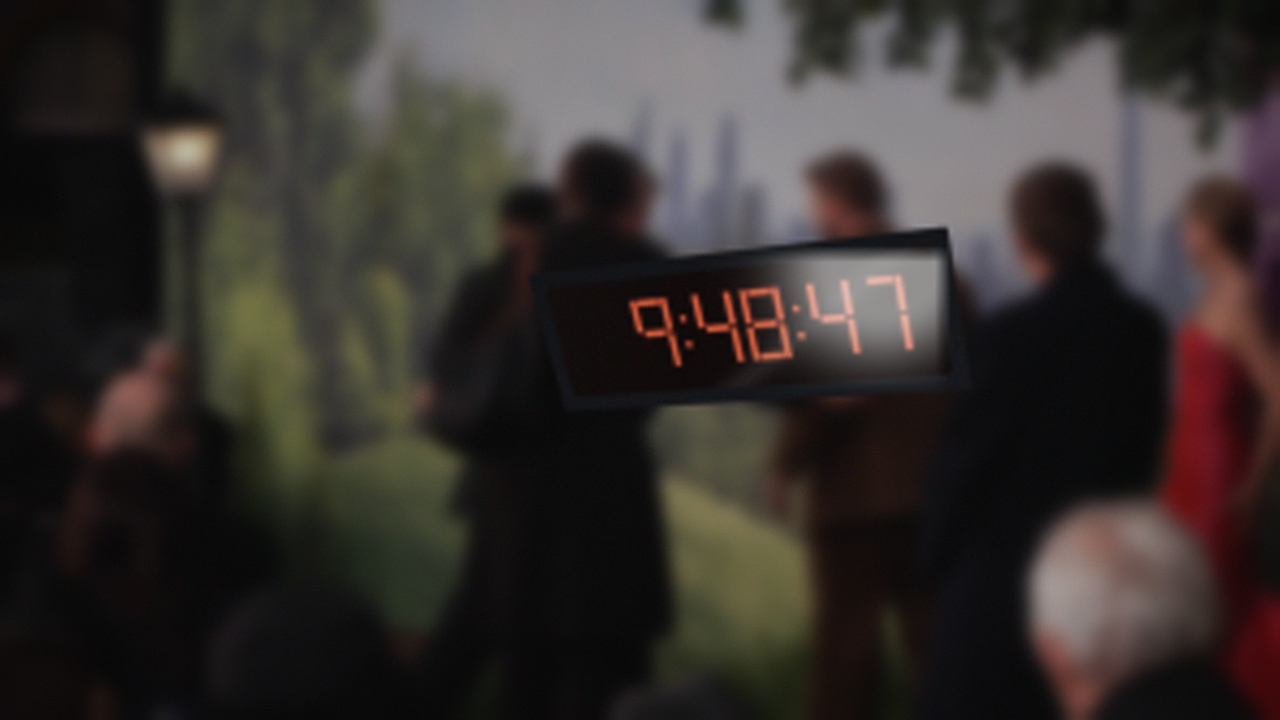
9:48:47
